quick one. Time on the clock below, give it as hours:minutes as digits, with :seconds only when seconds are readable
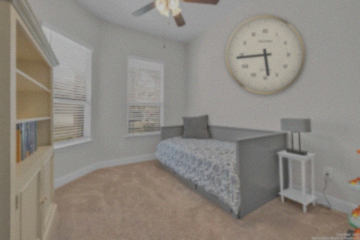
5:44
